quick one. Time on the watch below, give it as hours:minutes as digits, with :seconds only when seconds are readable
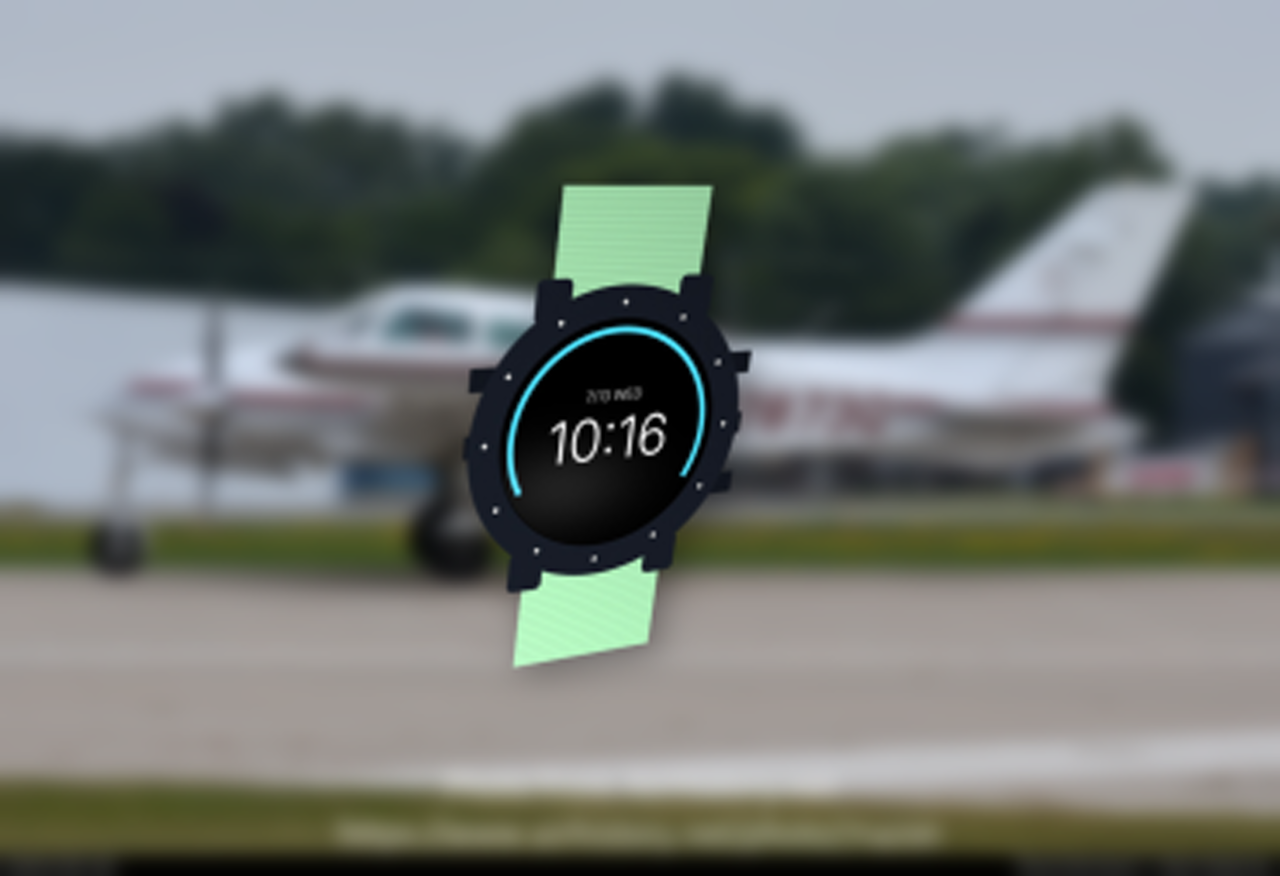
10:16
